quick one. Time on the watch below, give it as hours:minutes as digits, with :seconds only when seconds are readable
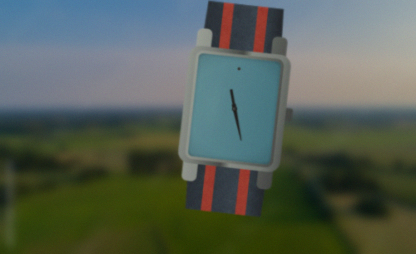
11:27
